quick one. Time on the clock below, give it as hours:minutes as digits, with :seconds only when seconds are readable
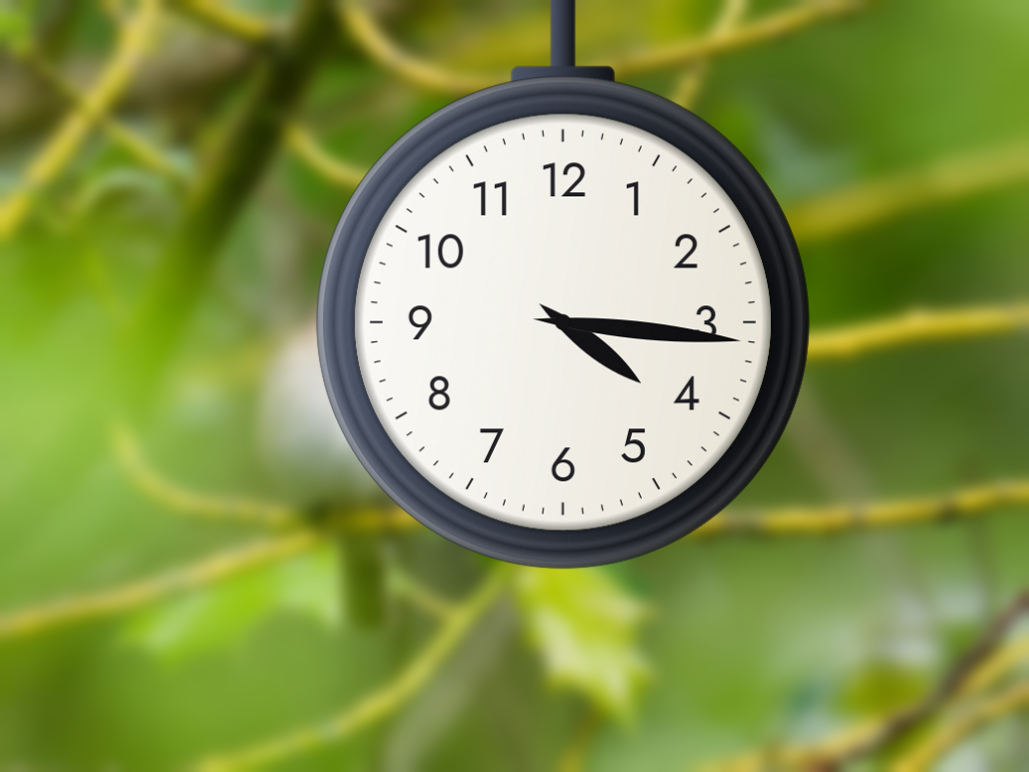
4:16
